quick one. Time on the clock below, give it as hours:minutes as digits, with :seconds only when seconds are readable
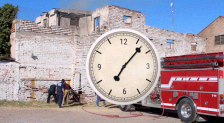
7:07
